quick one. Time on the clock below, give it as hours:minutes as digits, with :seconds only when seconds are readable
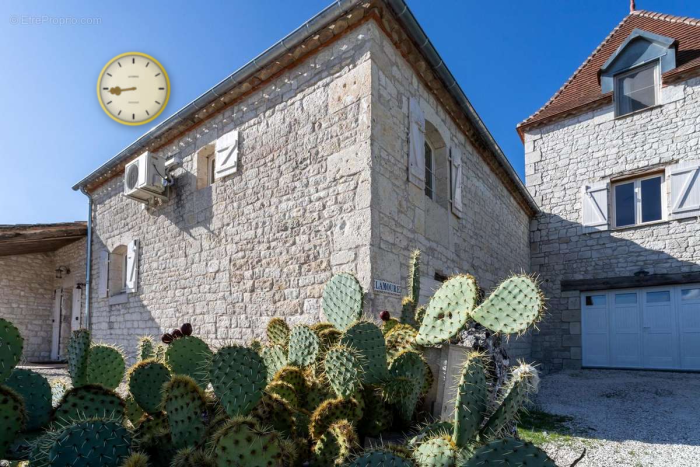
8:44
